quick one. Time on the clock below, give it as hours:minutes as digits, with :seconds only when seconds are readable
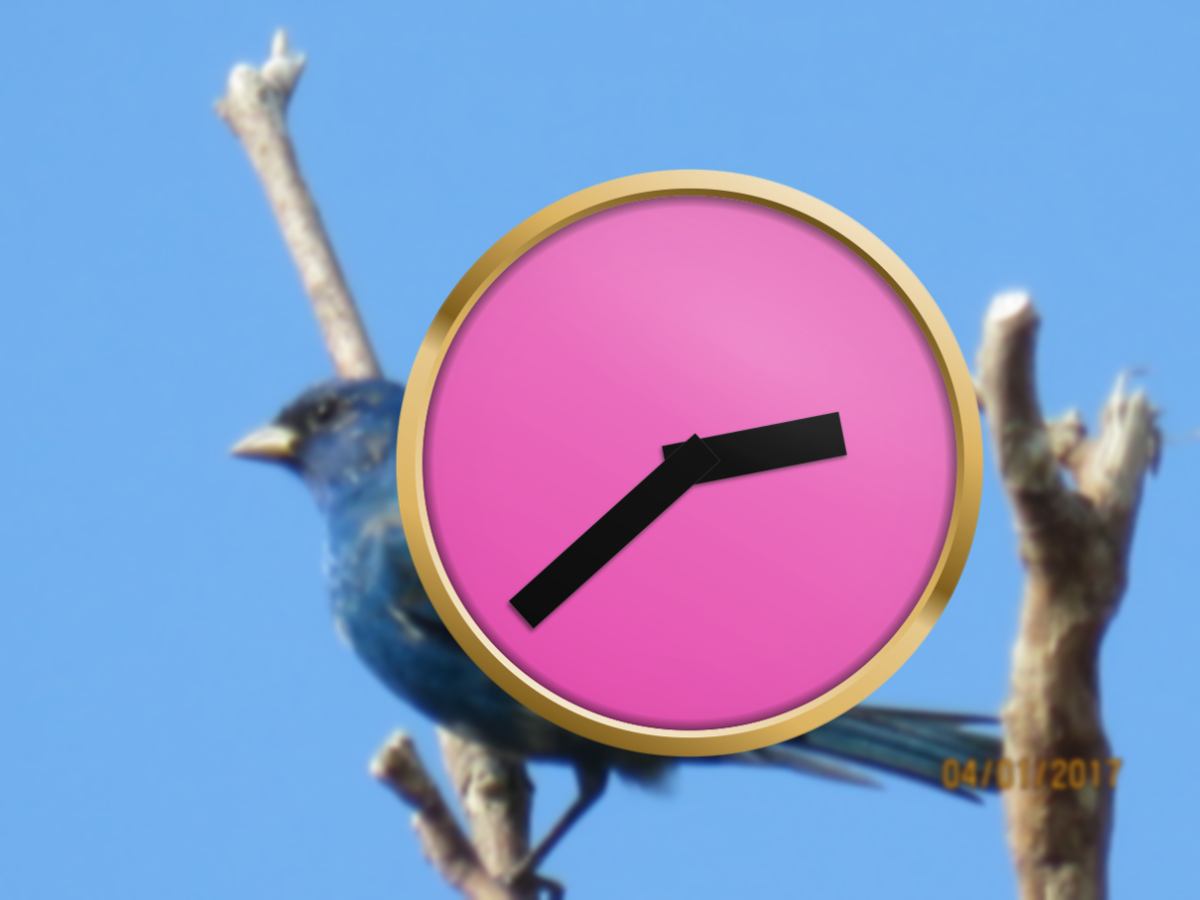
2:38
